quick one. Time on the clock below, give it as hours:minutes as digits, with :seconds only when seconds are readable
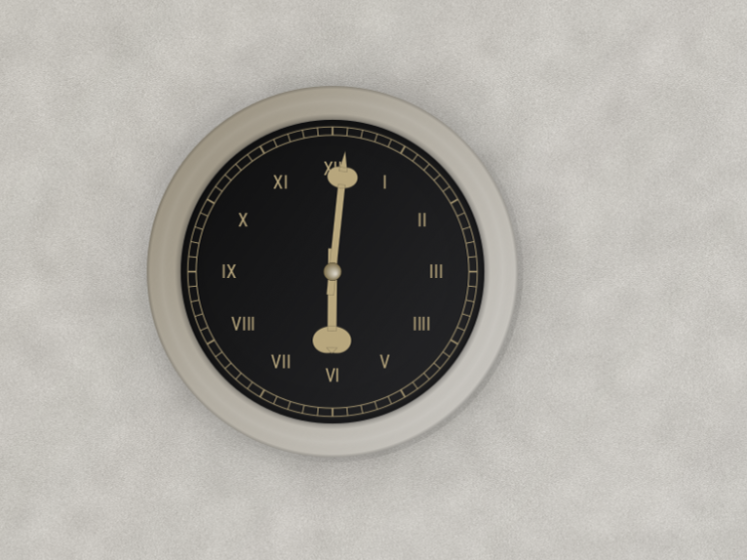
6:01
